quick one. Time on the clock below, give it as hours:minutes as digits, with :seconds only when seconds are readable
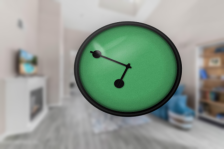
6:49
